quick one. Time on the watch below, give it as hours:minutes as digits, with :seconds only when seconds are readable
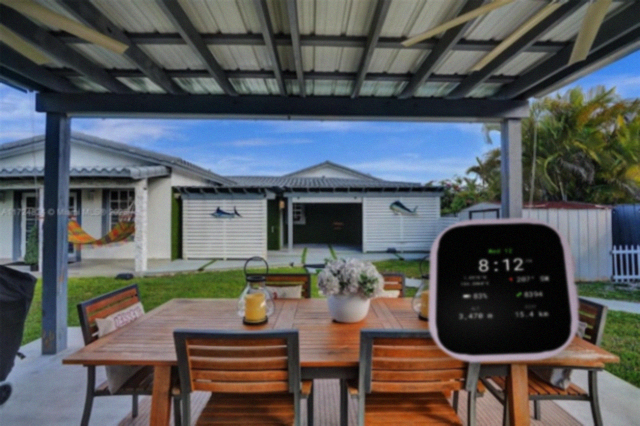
8:12
